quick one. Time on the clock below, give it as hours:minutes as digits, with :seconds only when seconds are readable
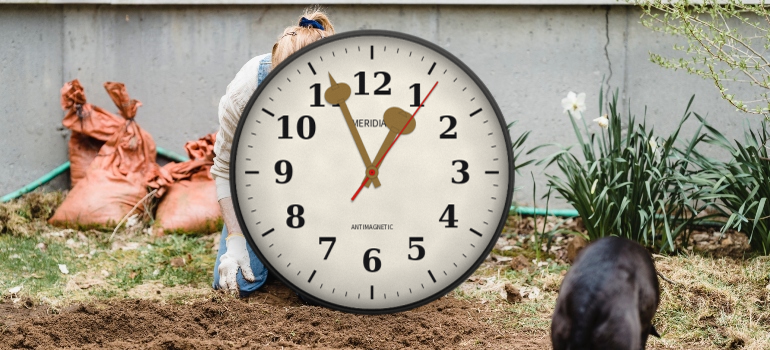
12:56:06
